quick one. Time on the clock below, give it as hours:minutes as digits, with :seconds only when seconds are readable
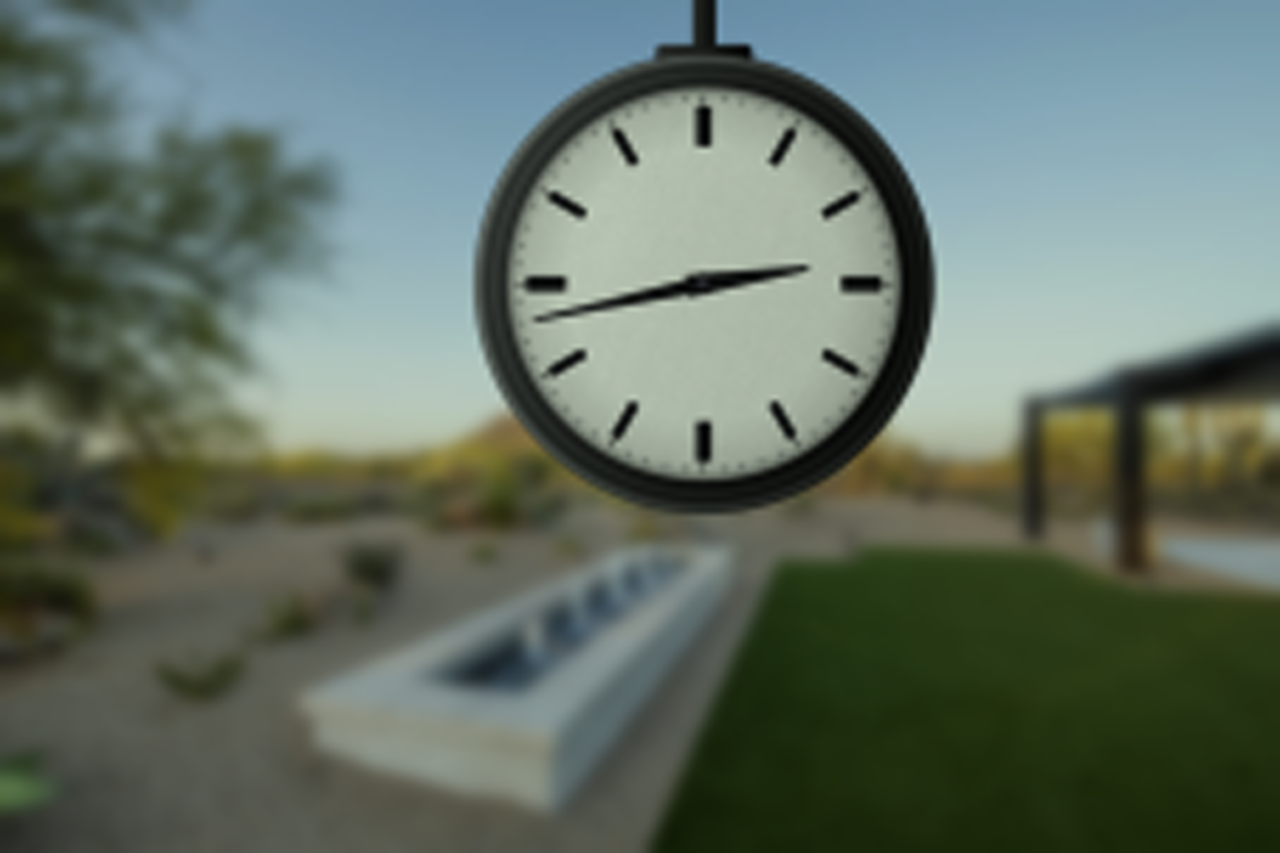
2:43
